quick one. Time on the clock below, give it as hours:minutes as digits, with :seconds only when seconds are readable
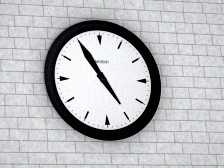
4:55
